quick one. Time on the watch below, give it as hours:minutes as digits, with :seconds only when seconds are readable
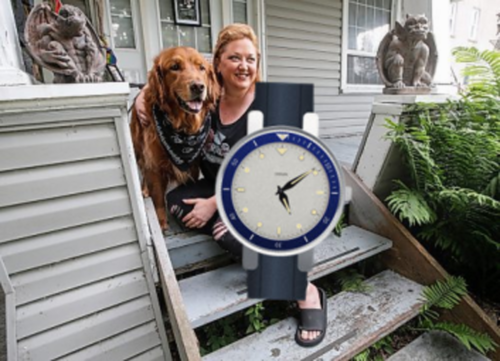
5:09
